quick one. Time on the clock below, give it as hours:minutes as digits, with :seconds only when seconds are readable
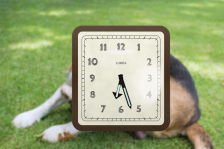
6:27
